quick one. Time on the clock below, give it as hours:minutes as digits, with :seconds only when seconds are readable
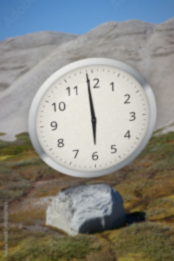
5:59
